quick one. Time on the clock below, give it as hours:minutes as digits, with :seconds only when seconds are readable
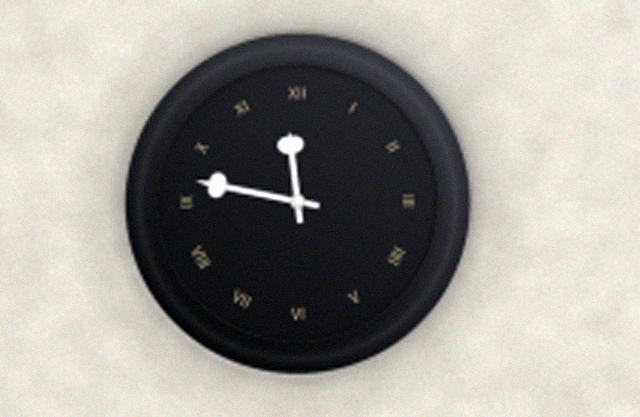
11:47
